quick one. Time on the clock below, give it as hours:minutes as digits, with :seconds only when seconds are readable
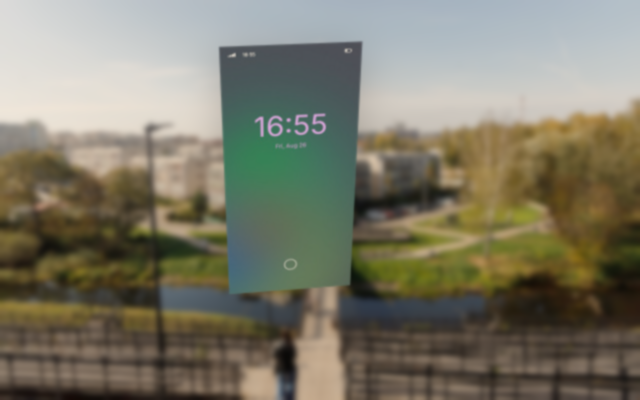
16:55
